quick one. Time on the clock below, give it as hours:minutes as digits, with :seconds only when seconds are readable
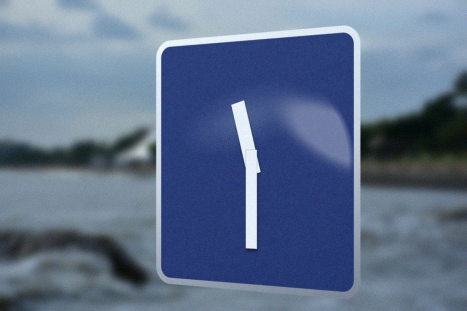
11:30
